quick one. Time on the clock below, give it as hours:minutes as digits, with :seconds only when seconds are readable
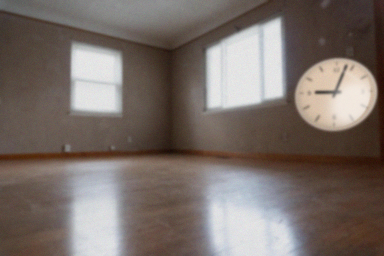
9:03
